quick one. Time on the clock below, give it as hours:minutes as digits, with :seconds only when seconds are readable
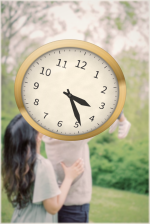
3:24
